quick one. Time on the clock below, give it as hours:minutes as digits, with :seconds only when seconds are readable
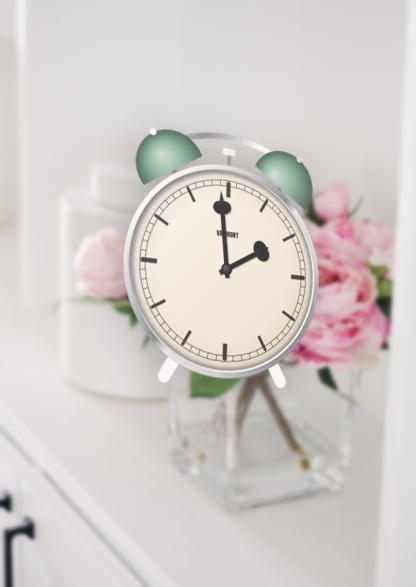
1:59
